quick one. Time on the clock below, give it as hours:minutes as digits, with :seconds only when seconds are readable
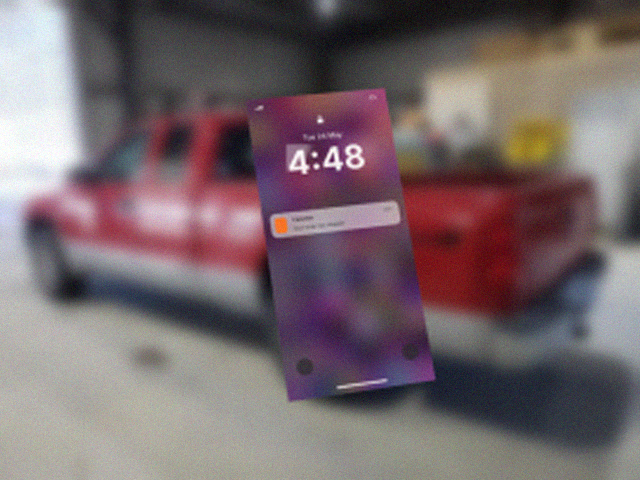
4:48
